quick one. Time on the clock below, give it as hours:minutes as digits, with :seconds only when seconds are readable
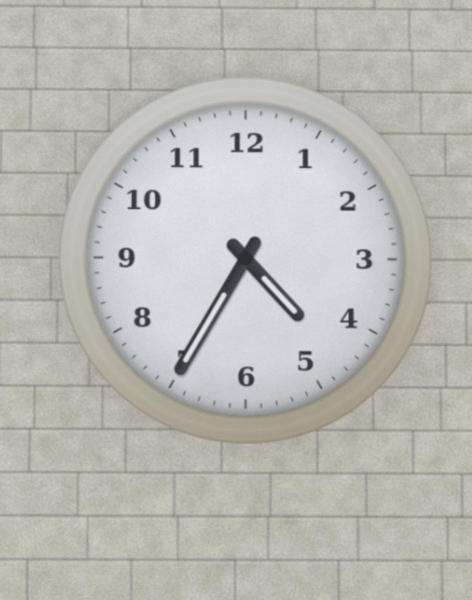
4:35
